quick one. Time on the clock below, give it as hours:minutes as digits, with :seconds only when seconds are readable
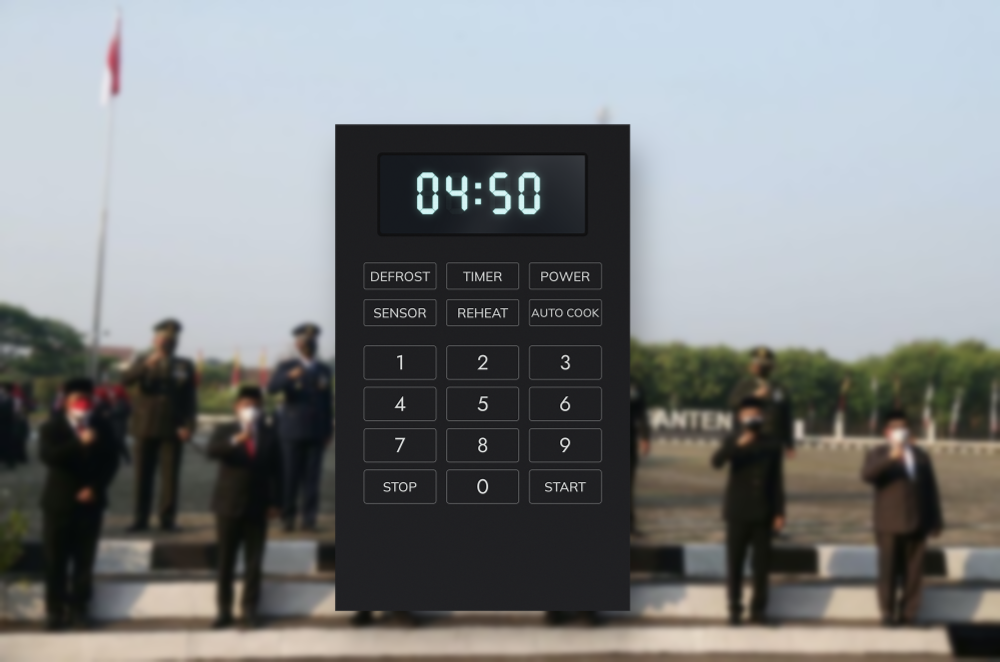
4:50
